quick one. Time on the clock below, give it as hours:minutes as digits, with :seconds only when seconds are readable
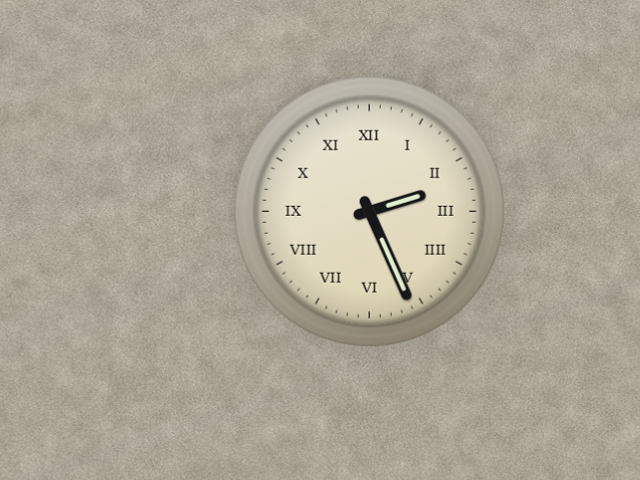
2:26
